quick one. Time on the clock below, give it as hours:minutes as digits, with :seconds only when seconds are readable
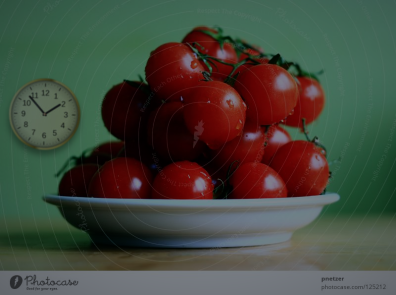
1:53
